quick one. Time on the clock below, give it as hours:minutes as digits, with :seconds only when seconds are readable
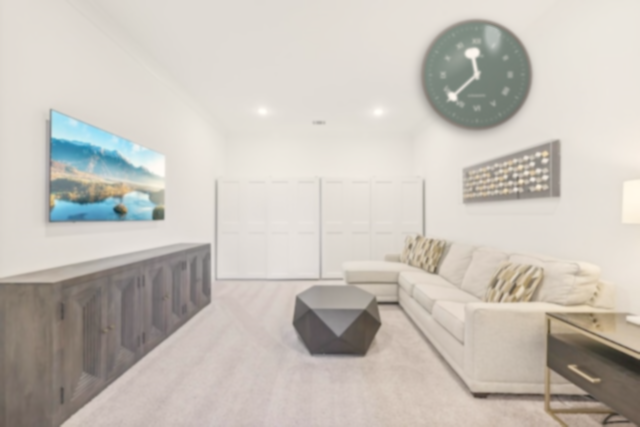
11:38
